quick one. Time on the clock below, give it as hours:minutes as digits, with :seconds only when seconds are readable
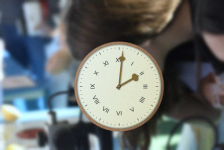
2:01
